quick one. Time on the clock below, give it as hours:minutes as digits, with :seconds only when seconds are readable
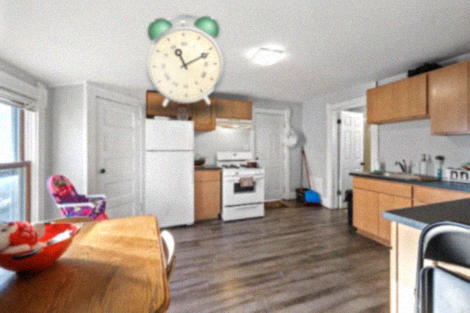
11:11
